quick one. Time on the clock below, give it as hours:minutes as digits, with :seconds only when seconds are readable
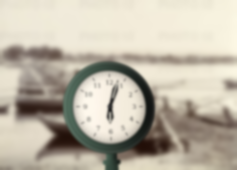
6:03
